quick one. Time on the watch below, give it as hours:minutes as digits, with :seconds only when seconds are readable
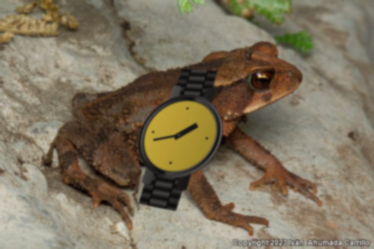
1:42
